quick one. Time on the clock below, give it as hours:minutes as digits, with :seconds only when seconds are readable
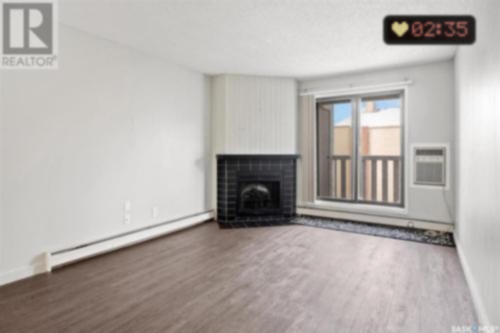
2:35
